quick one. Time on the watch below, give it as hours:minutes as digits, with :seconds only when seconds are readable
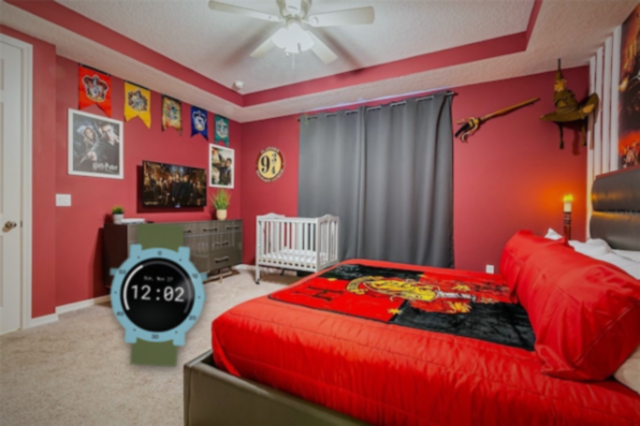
12:02
